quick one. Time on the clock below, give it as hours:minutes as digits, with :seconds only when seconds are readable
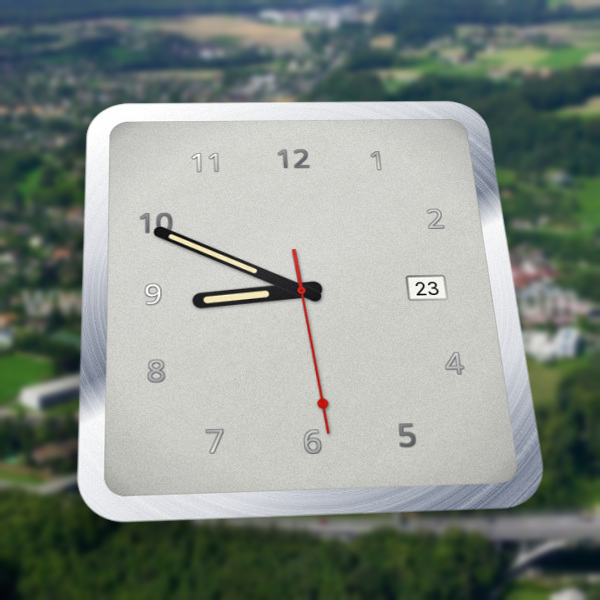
8:49:29
